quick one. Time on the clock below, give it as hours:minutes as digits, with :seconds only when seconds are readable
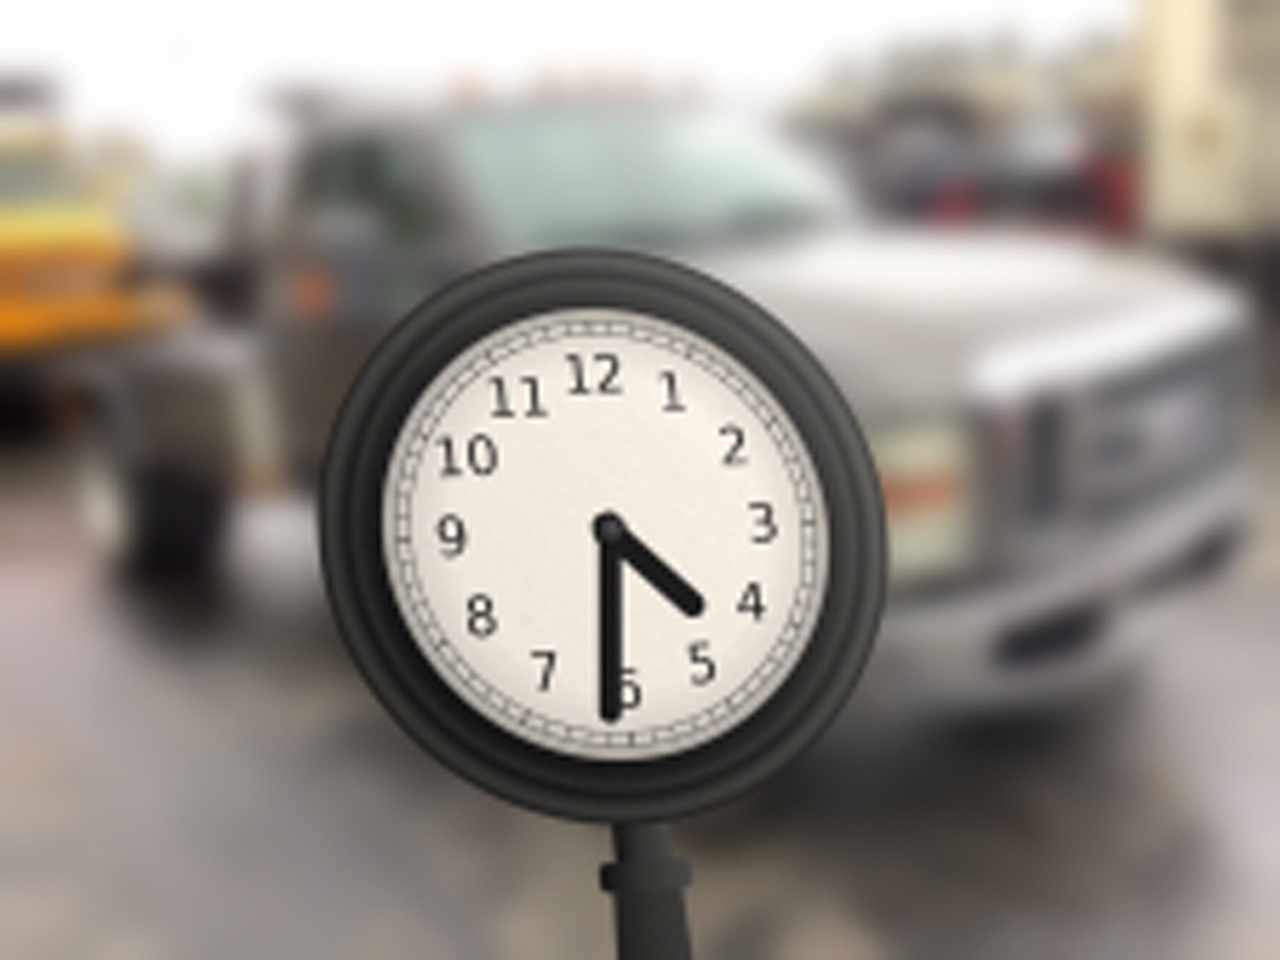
4:31
